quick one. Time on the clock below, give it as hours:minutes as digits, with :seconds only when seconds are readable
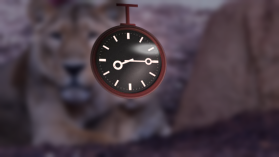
8:15
